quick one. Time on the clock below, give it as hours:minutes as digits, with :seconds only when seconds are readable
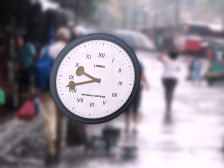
9:42
